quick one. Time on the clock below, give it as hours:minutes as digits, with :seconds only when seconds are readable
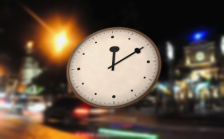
12:10
